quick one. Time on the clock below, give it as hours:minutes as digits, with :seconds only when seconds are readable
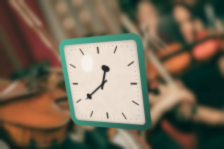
12:39
